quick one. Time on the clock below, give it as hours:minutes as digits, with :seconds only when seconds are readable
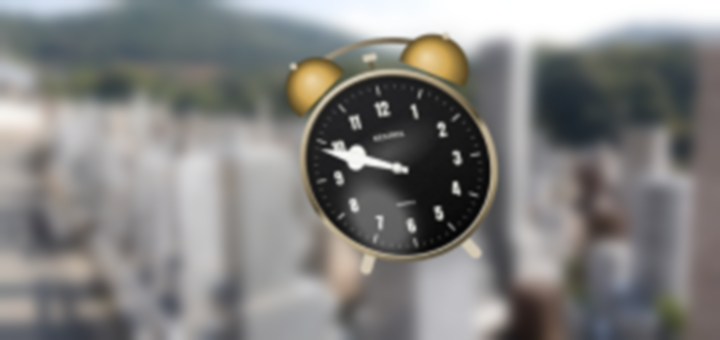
9:49
